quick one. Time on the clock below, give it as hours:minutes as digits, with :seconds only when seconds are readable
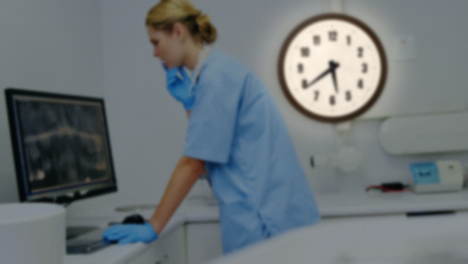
5:39
